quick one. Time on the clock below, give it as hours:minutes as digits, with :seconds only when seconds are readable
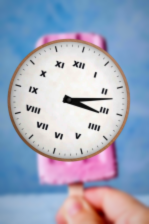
3:12
